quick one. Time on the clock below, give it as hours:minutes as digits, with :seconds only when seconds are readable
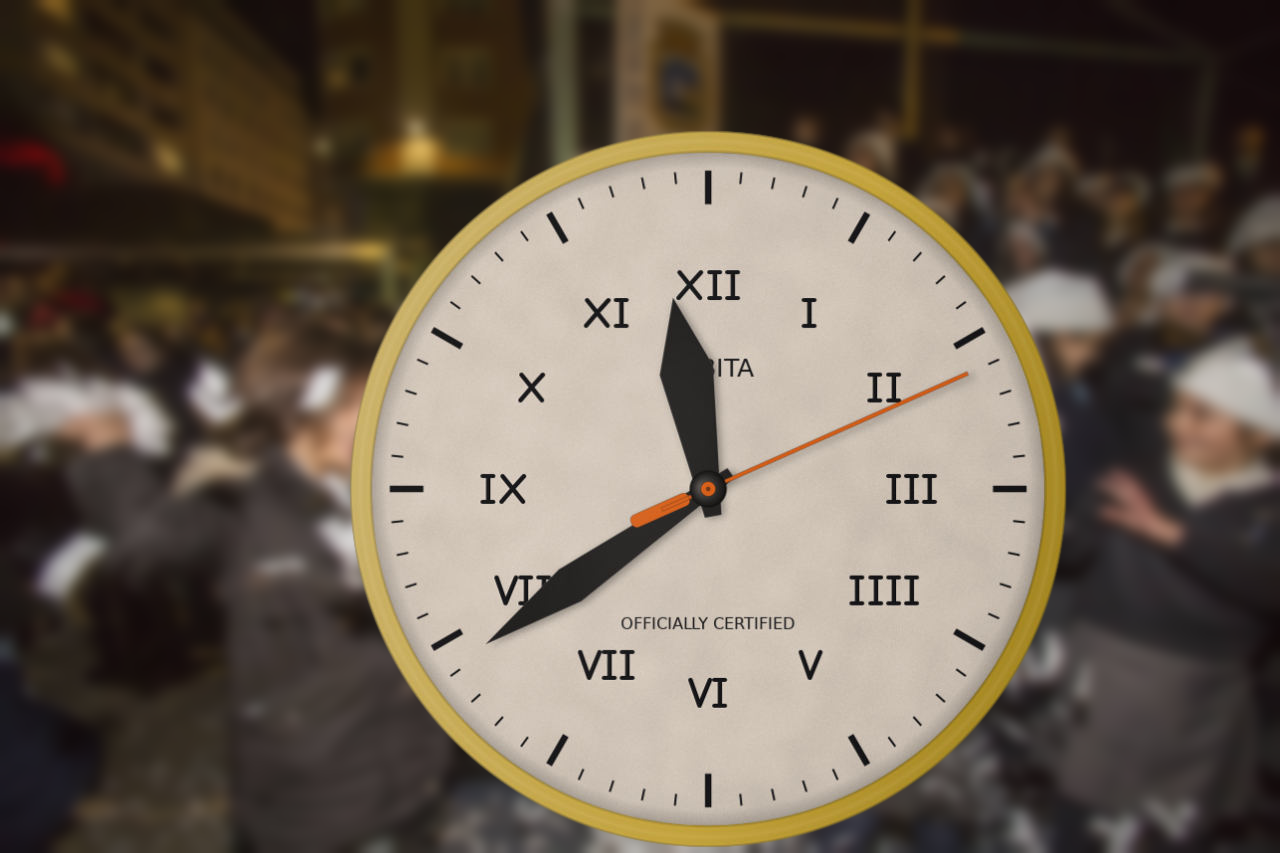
11:39:11
